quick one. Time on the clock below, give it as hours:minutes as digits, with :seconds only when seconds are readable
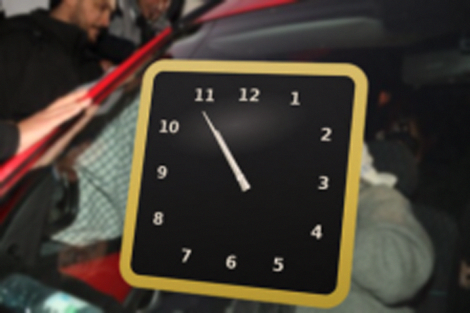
10:54
